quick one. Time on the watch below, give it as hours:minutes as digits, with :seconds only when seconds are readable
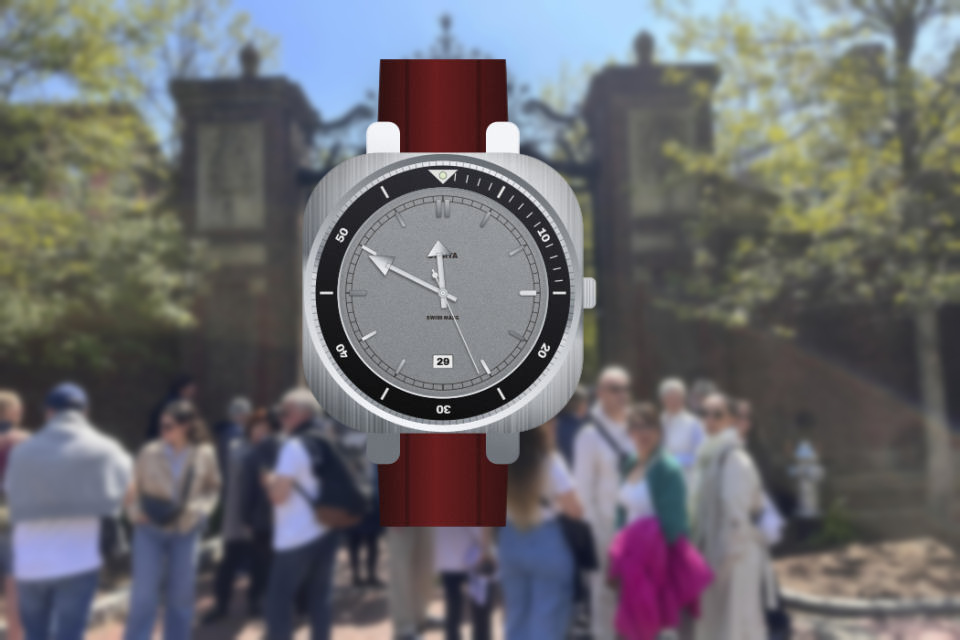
11:49:26
